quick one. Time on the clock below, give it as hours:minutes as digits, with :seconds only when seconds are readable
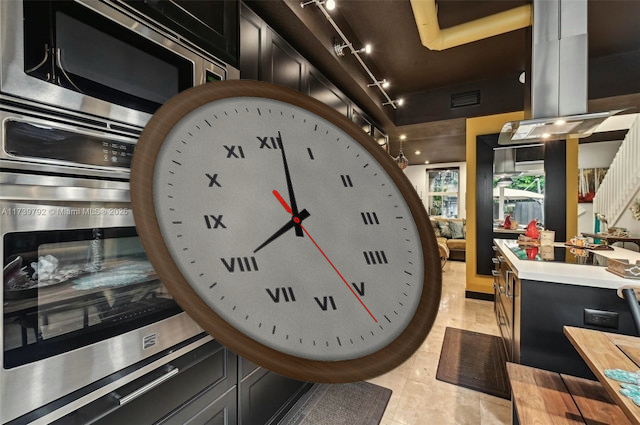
8:01:26
